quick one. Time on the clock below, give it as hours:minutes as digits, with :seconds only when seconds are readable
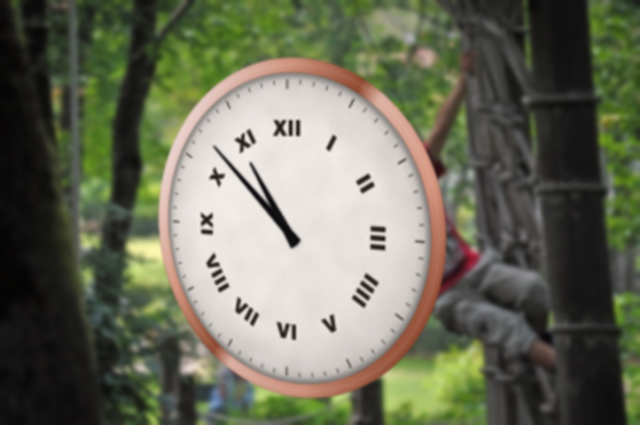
10:52
